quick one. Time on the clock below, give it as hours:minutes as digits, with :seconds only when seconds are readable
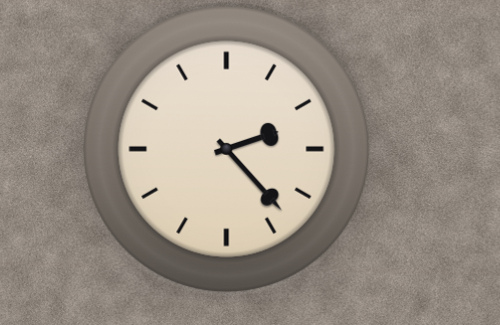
2:23
